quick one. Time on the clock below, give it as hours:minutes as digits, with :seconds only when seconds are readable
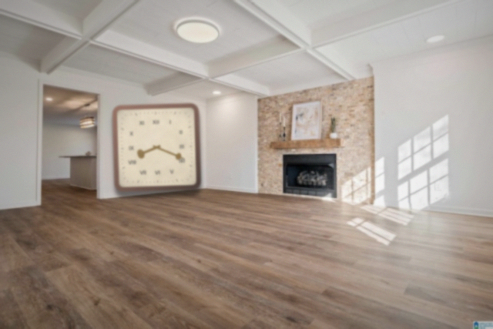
8:19
